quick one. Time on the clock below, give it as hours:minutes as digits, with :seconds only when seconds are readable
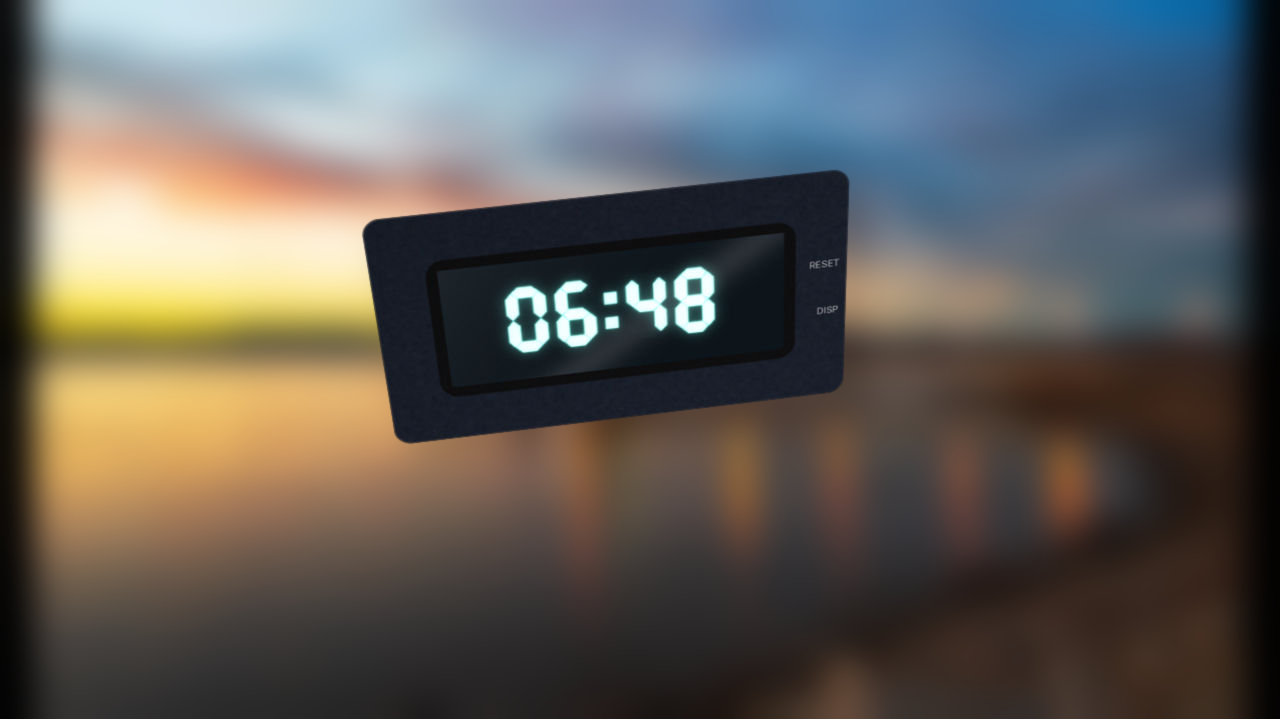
6:48
